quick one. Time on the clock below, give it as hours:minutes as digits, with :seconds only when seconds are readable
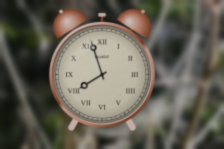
7:57
